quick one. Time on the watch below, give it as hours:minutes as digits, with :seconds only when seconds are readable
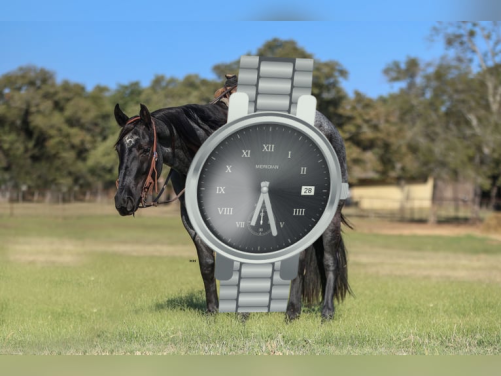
6:27
